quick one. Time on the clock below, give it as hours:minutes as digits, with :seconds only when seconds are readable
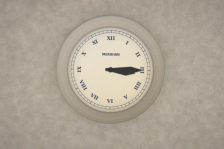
3:15
